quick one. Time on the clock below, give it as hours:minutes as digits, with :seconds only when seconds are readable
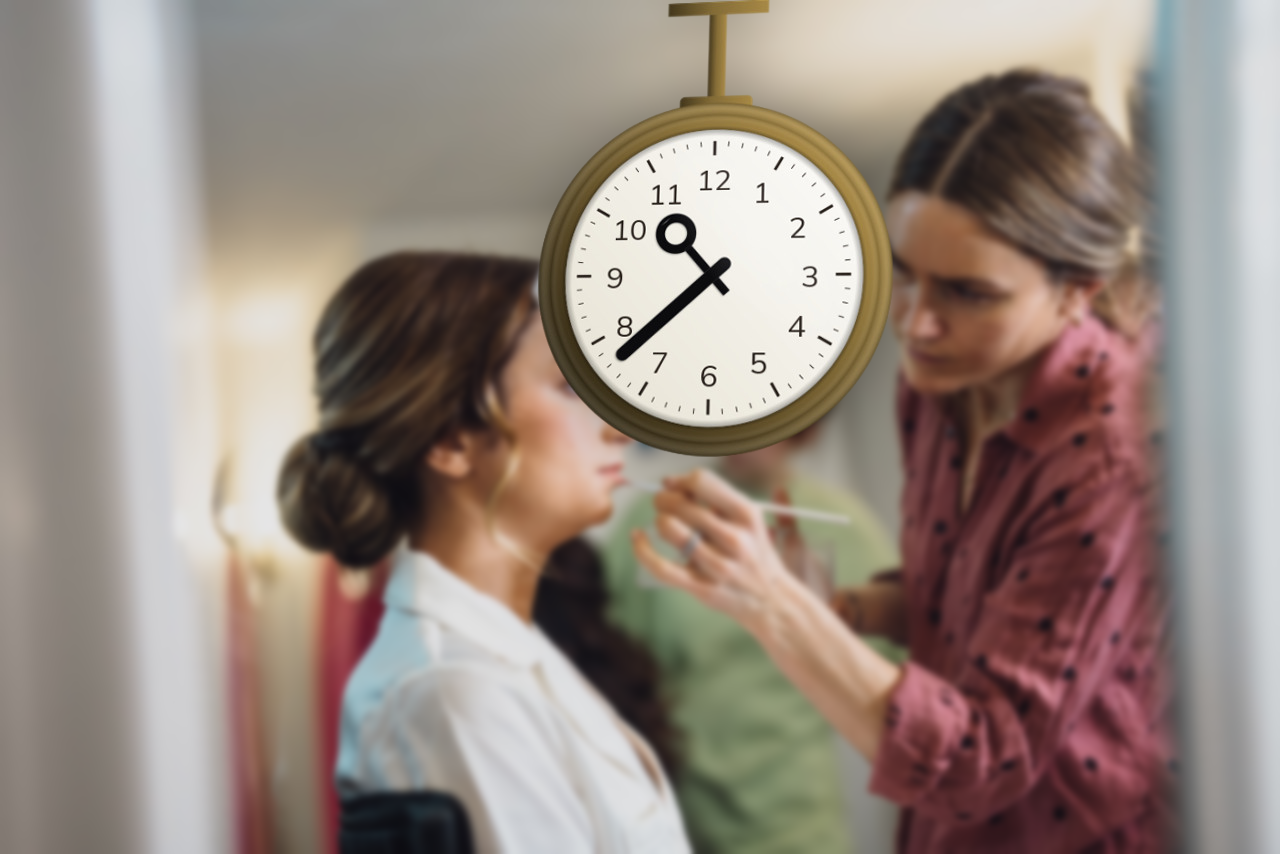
10:38
